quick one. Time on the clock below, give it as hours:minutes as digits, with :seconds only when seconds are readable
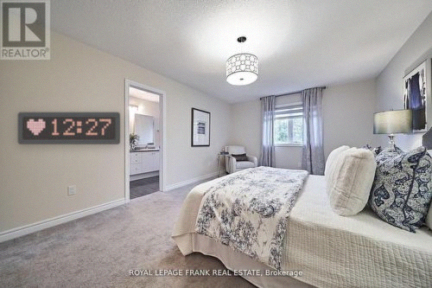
12:27
